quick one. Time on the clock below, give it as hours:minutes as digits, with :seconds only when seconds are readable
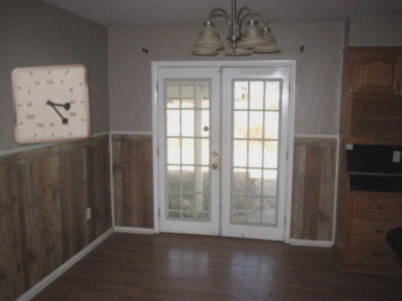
3:24
